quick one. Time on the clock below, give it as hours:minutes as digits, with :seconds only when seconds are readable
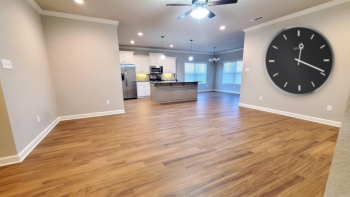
12:19
